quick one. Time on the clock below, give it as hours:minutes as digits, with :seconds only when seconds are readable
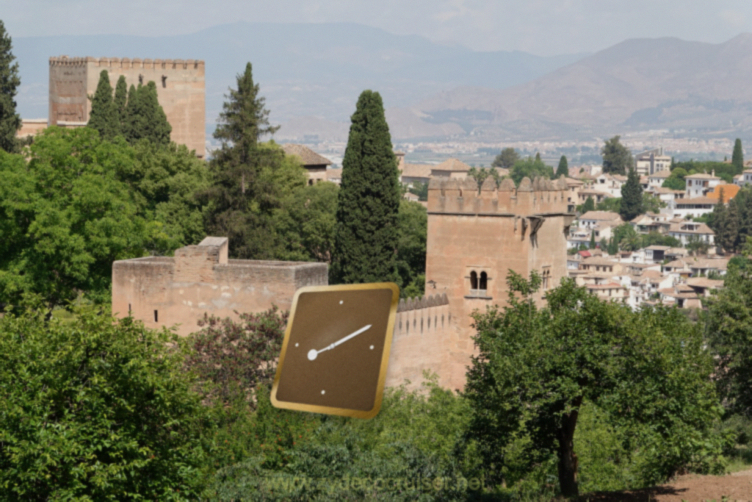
8:10
